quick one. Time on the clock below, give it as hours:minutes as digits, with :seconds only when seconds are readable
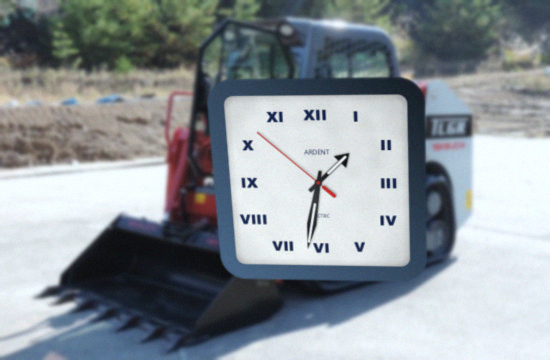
1:31:52
